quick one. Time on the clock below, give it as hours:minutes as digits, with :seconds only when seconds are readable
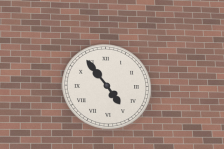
4:54
